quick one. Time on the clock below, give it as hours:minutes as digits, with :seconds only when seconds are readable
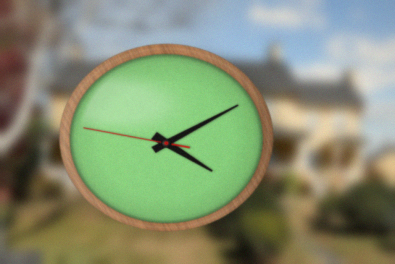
4:09:47
